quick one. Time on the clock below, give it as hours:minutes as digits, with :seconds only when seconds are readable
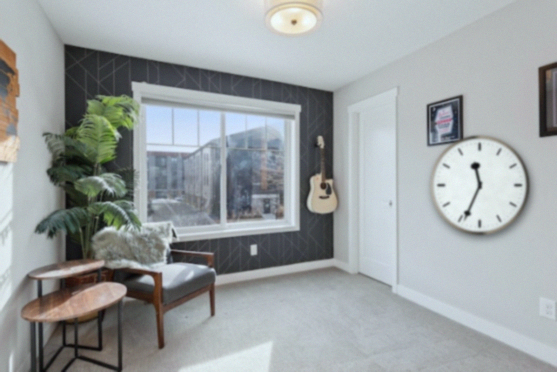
11:34
